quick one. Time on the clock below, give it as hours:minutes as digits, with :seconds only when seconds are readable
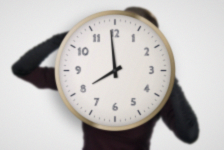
7:59
